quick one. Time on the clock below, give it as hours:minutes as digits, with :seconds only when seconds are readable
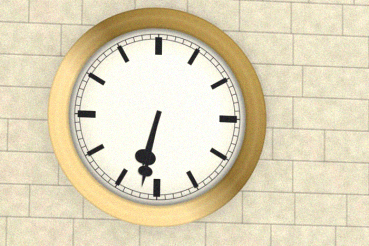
6:32
